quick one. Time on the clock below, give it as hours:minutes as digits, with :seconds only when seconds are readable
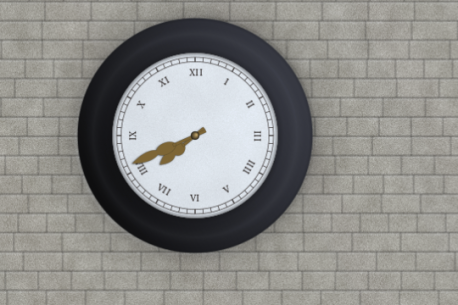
7:41
